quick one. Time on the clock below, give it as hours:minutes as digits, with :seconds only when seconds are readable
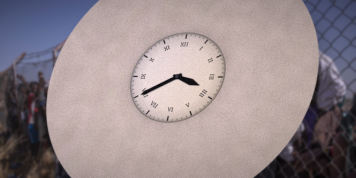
3:40
